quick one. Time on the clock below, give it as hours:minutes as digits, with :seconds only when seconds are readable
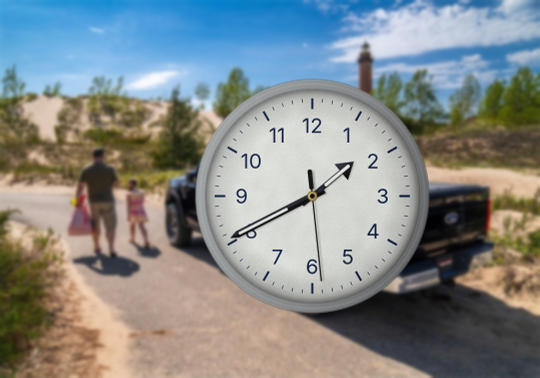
1:40:29
